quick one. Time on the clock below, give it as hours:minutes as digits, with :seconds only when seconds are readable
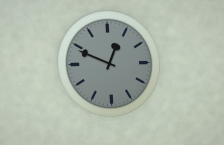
12:49
